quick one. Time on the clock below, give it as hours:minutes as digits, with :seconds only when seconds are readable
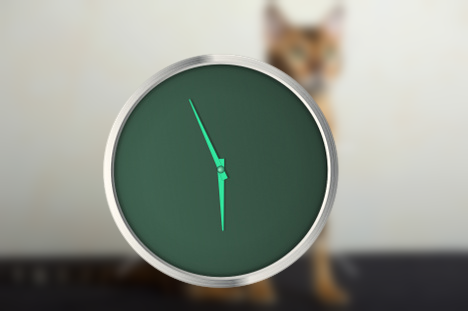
5:56
